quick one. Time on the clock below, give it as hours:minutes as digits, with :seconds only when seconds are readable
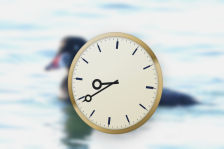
8:39
